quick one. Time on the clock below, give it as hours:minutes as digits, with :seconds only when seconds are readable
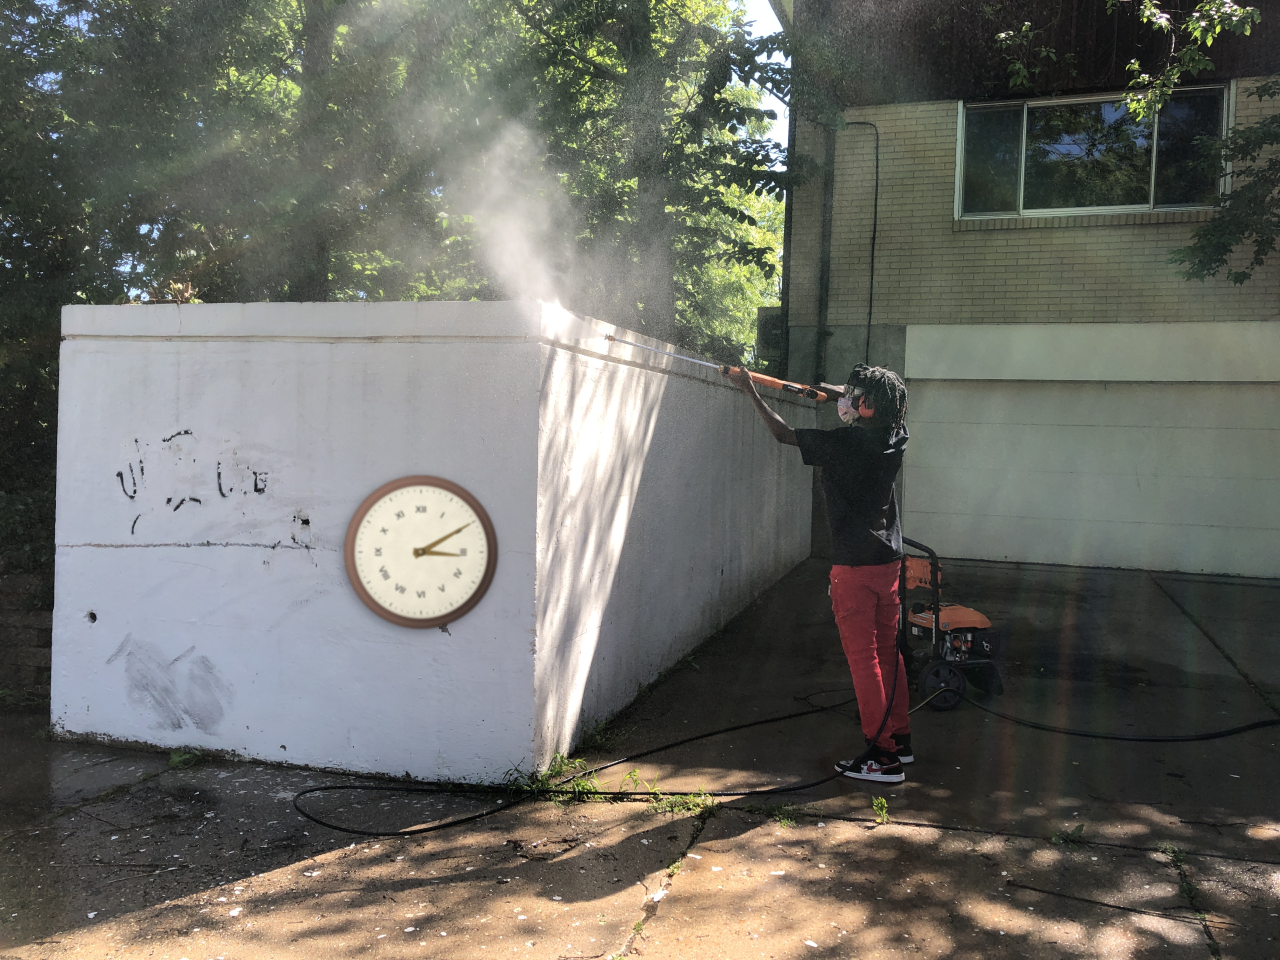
3:10
